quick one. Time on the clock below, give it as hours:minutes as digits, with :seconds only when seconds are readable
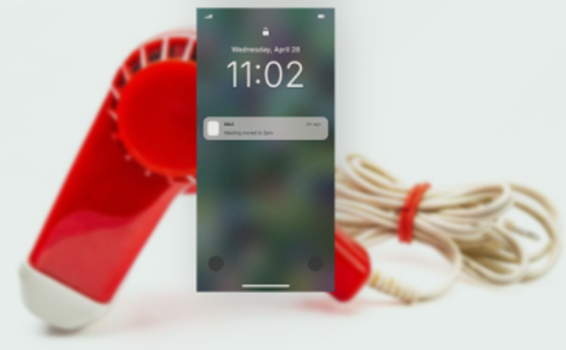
11:02
